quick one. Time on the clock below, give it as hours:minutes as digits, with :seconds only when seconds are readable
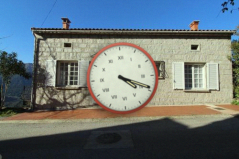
4:19
